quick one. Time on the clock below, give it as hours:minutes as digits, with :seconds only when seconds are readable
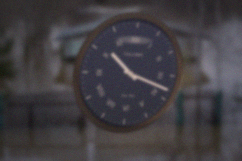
10:18
